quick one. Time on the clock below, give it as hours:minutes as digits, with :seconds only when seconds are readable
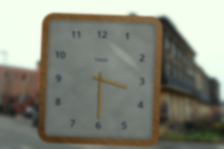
3:30
